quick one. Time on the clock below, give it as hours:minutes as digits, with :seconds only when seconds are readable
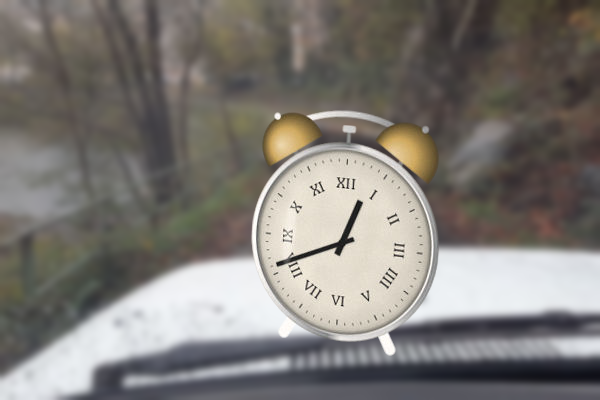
12:41
